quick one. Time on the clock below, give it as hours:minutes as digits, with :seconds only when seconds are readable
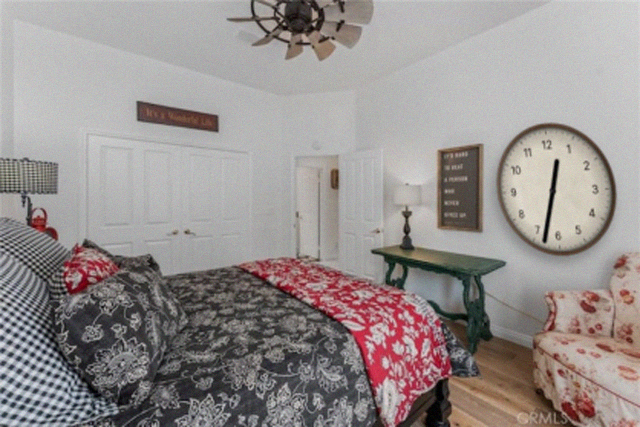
12:33
